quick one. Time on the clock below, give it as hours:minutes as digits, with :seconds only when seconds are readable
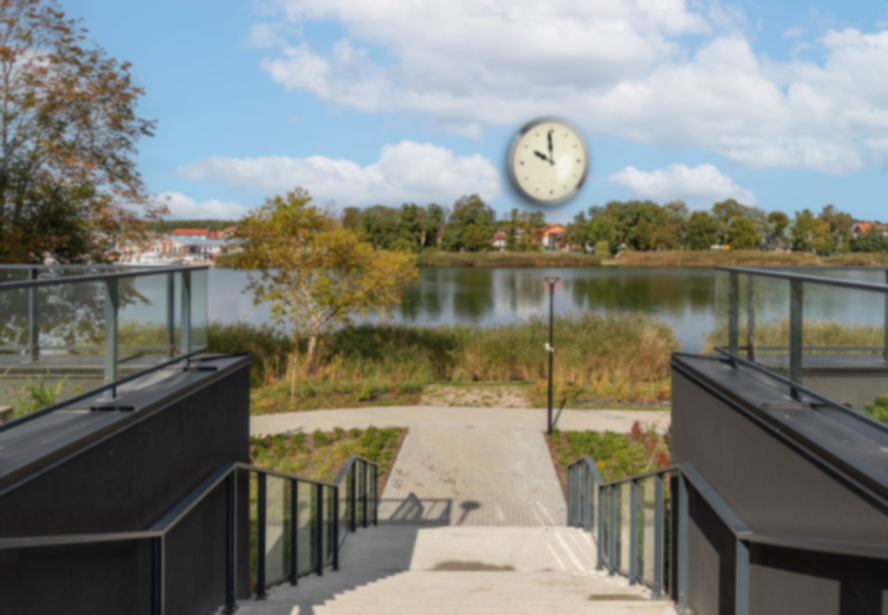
9:59
